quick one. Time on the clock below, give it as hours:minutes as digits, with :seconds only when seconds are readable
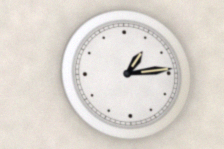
1:14
